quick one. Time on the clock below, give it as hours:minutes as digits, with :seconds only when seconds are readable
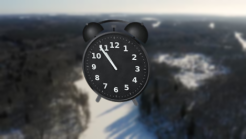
10:54
